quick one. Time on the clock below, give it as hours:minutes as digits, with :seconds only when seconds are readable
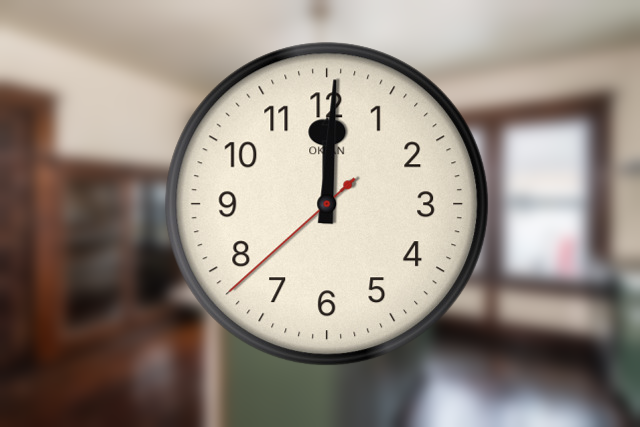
12:00:38
